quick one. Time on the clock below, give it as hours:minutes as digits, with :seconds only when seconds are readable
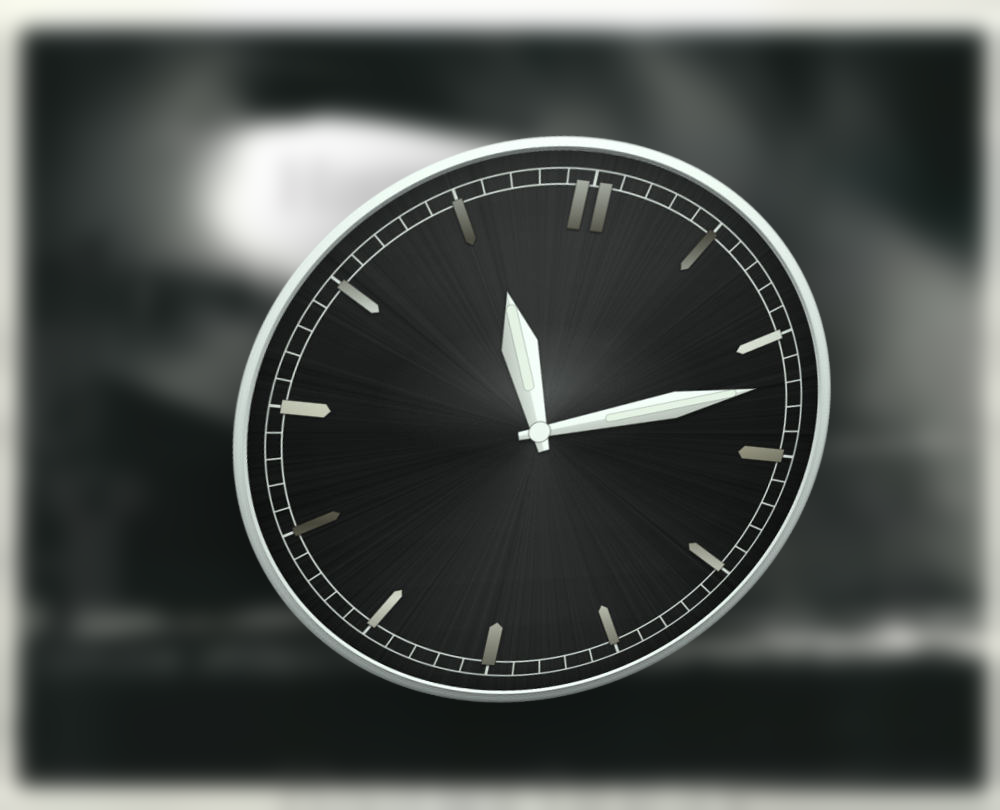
11:12
